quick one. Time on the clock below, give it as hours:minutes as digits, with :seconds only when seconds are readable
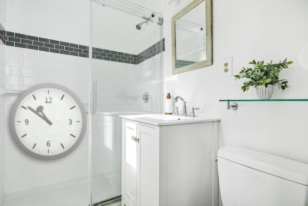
10:51
